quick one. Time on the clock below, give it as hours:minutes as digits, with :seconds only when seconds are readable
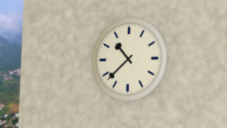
10:38
